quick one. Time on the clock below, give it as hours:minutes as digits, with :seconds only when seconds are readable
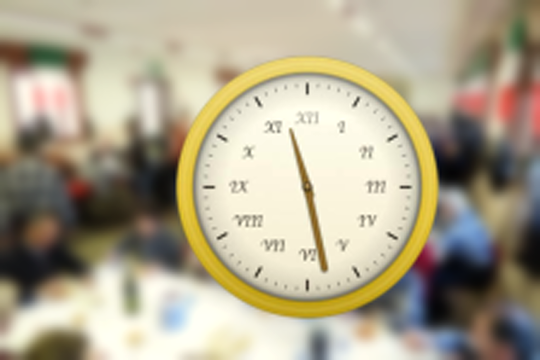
11:28
